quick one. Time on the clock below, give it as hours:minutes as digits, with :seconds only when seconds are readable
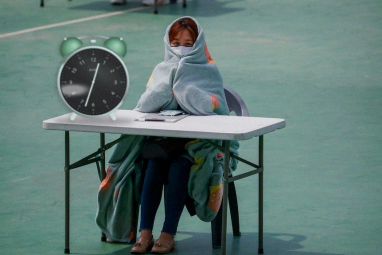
12:33
